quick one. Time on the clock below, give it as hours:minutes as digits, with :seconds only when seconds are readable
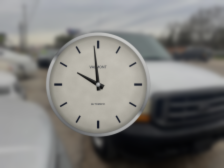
9:59
